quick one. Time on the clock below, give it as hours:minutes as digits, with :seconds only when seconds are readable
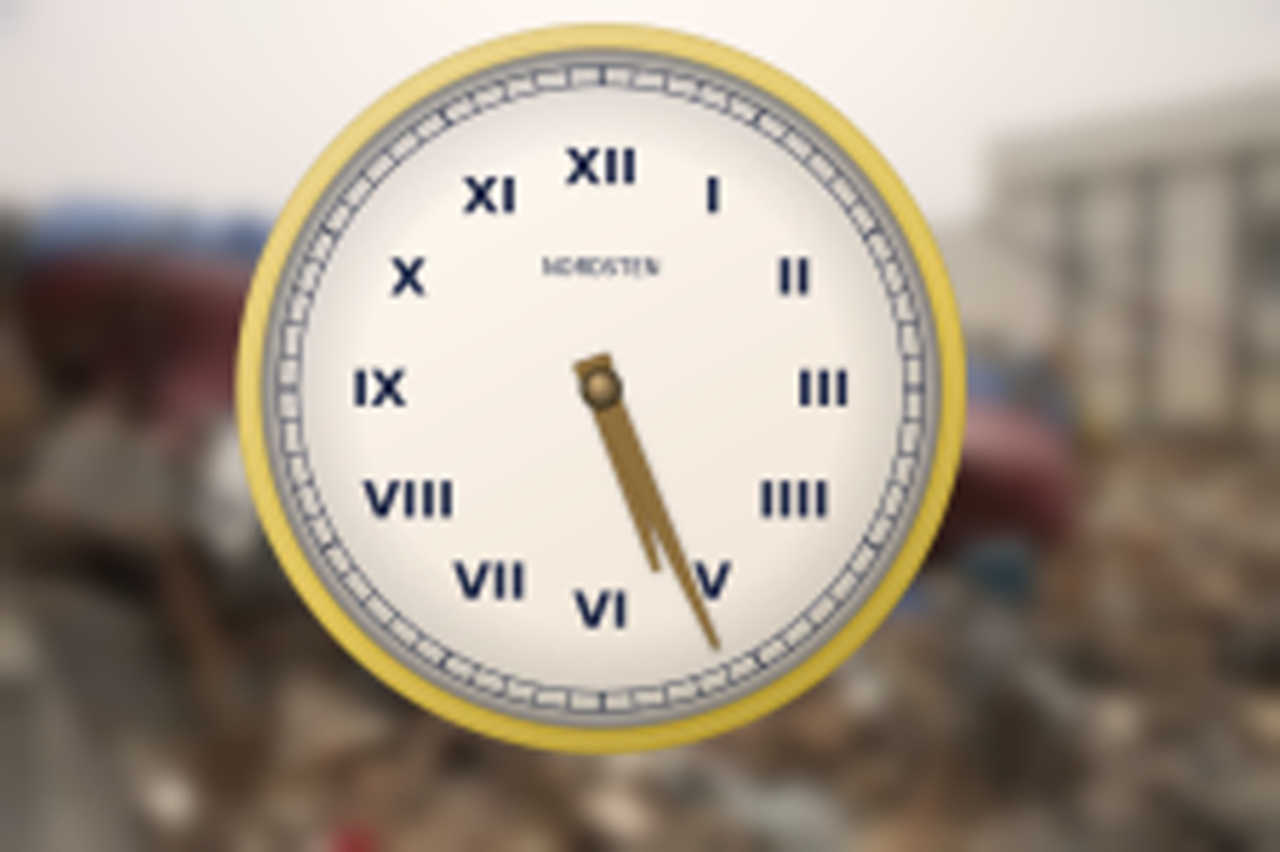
5:26
